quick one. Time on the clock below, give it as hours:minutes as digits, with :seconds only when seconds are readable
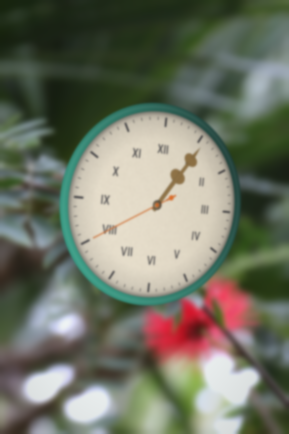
1:05:40
